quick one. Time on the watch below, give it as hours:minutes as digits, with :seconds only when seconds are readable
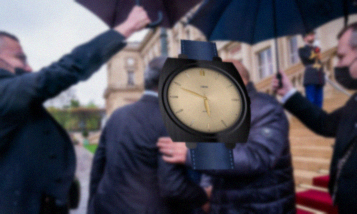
5:49
